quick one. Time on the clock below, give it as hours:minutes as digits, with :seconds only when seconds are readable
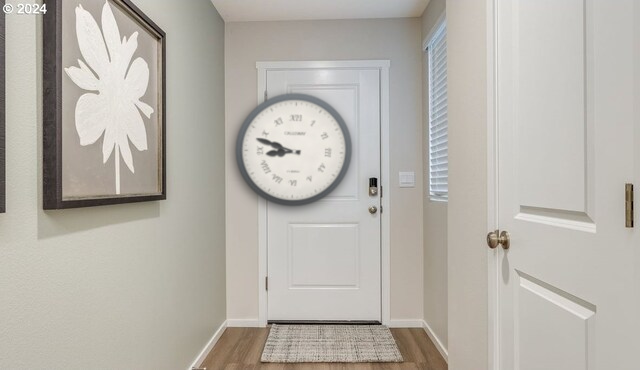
8:48
